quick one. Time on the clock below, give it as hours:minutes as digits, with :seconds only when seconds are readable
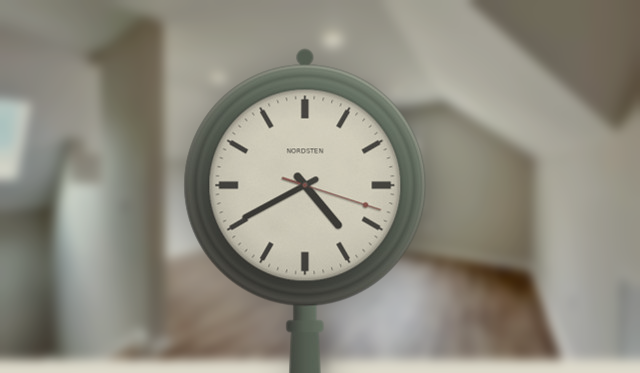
4:40:18
